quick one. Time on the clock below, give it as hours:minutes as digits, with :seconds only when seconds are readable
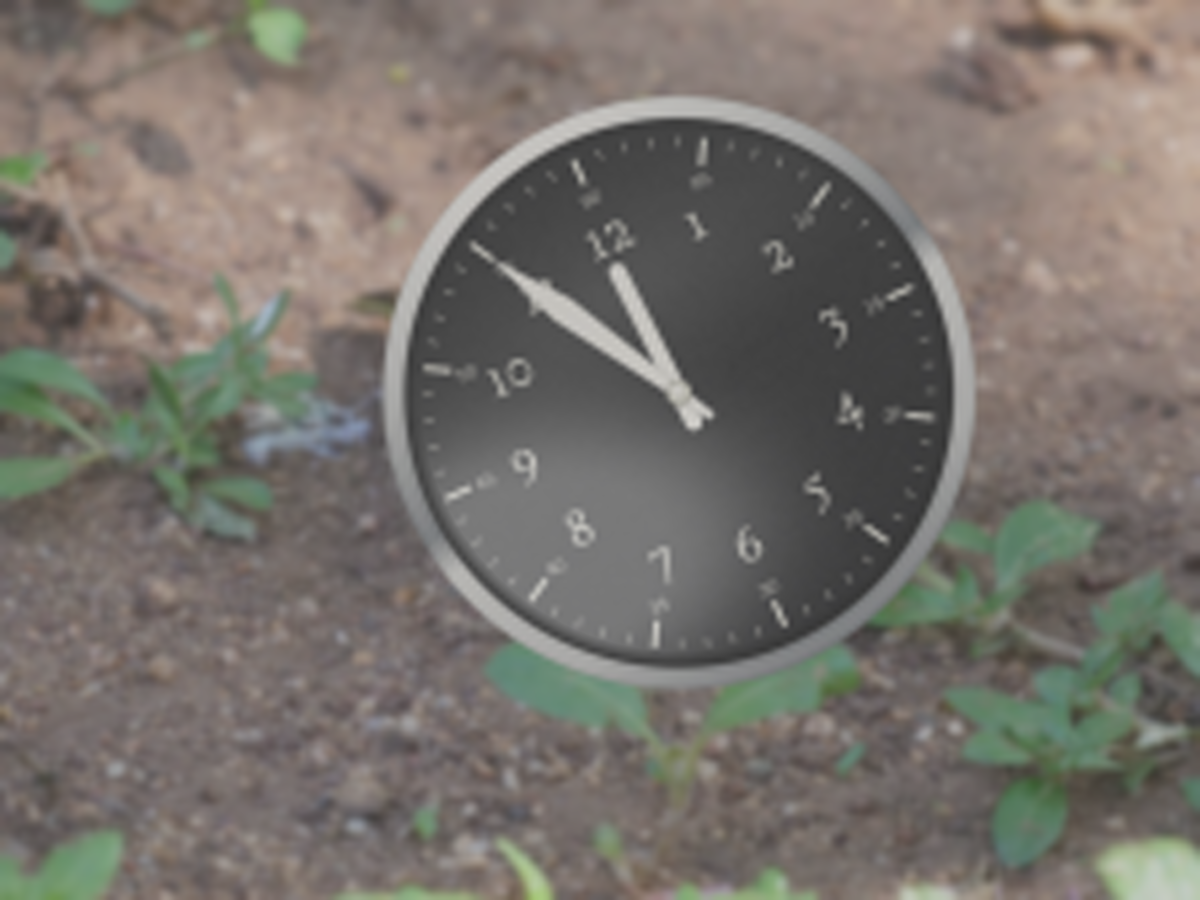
11:55
